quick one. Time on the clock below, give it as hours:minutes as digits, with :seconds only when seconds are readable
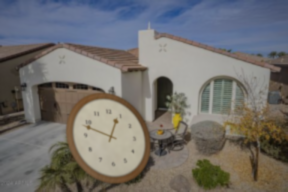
12:48
